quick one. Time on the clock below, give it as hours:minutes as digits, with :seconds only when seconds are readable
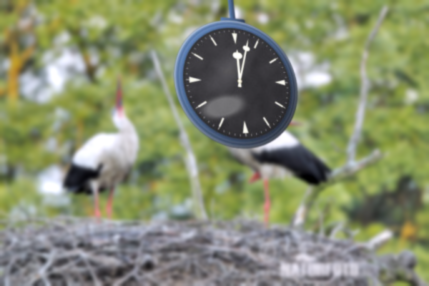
12:03
